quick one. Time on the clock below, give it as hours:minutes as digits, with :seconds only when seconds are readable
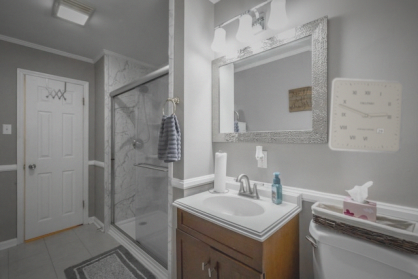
2:48
